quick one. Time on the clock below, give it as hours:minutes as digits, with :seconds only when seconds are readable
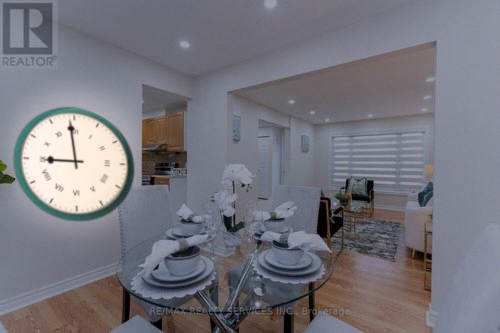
8:59
